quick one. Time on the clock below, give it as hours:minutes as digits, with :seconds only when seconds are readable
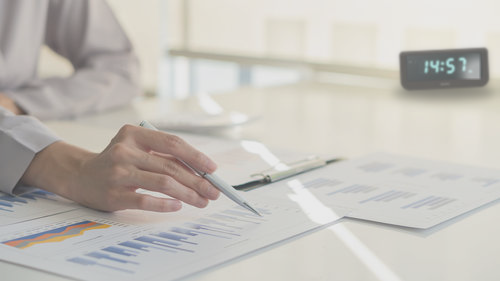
14:57
